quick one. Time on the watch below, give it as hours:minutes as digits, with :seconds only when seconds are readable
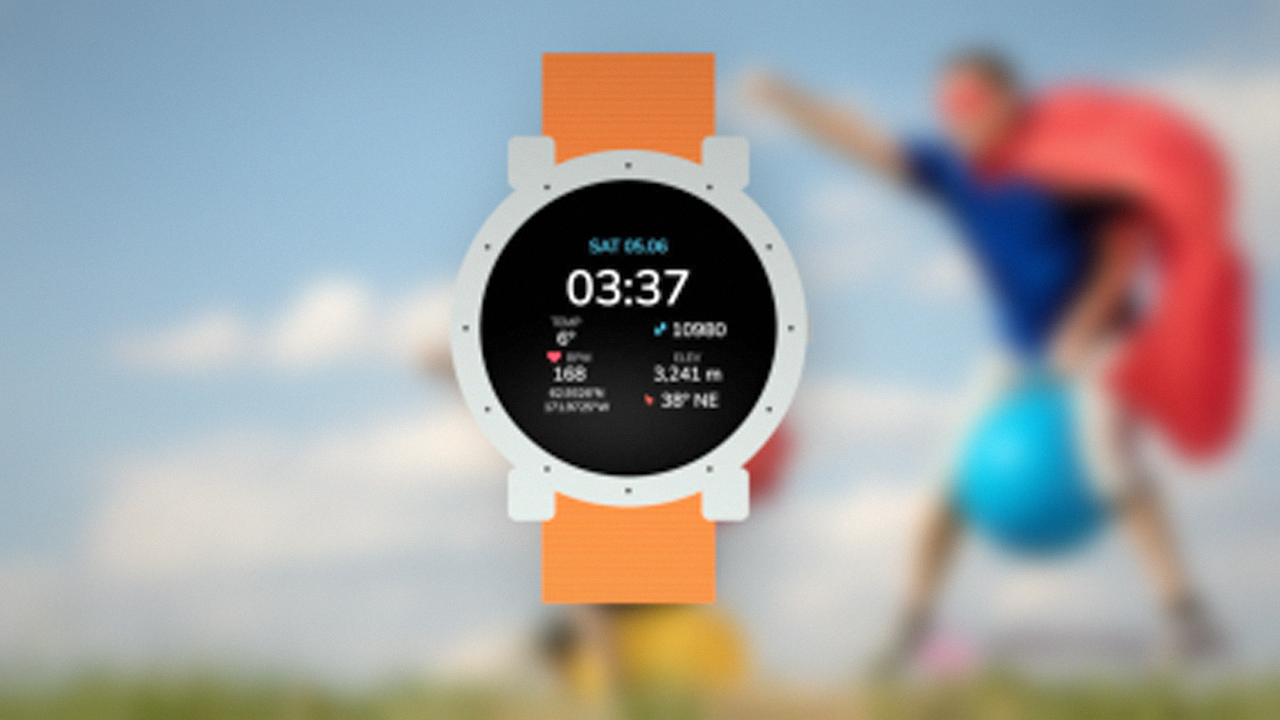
3:37
